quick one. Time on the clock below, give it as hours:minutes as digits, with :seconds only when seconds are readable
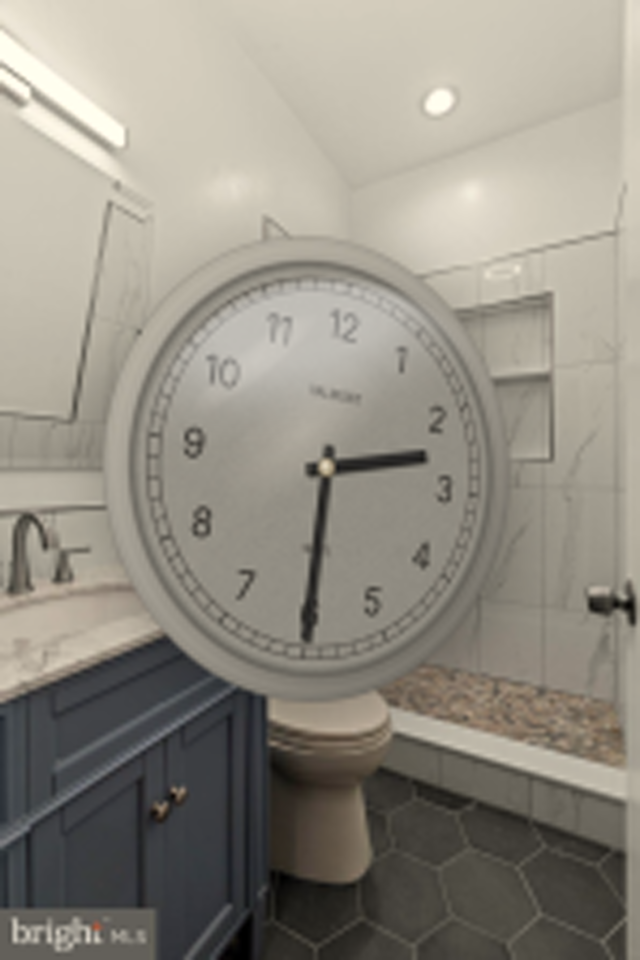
2:30
